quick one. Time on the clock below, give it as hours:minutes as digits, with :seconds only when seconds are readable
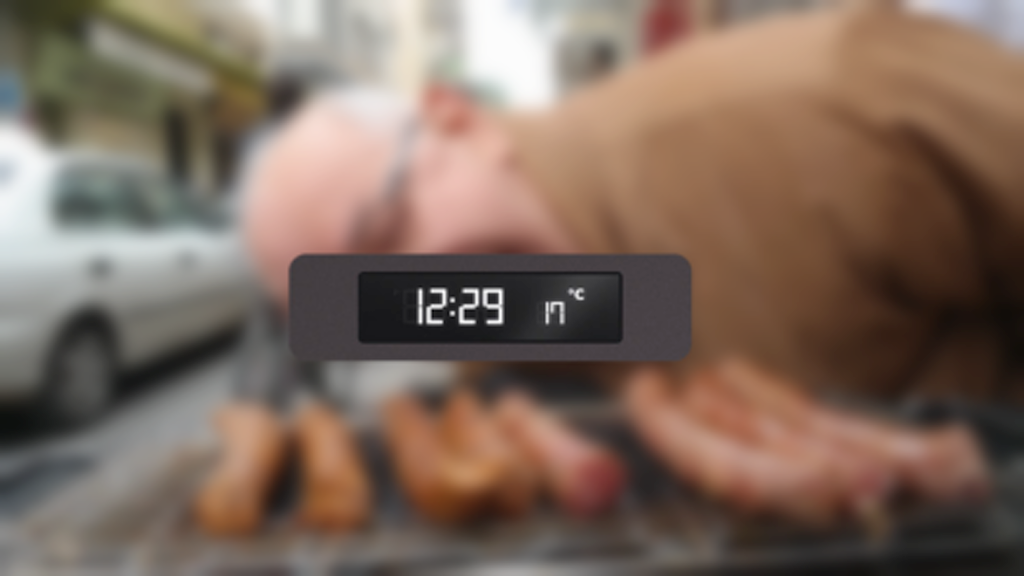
12:29
